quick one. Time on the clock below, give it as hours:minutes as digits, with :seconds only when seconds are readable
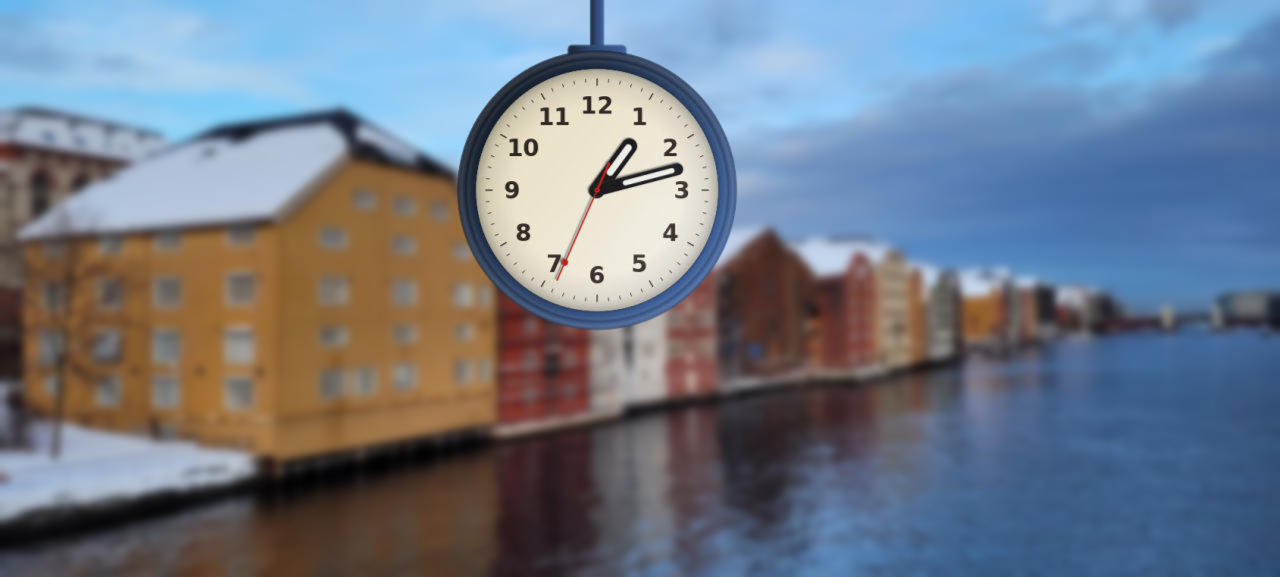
1:12:34
